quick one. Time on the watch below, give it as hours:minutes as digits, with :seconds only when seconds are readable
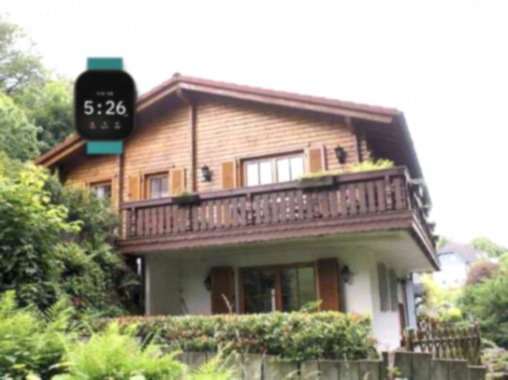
5:26
